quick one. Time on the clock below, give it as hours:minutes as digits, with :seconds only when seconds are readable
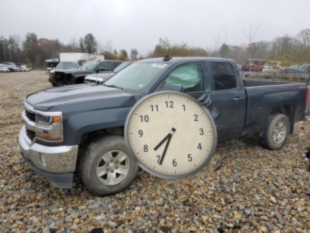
7:34
